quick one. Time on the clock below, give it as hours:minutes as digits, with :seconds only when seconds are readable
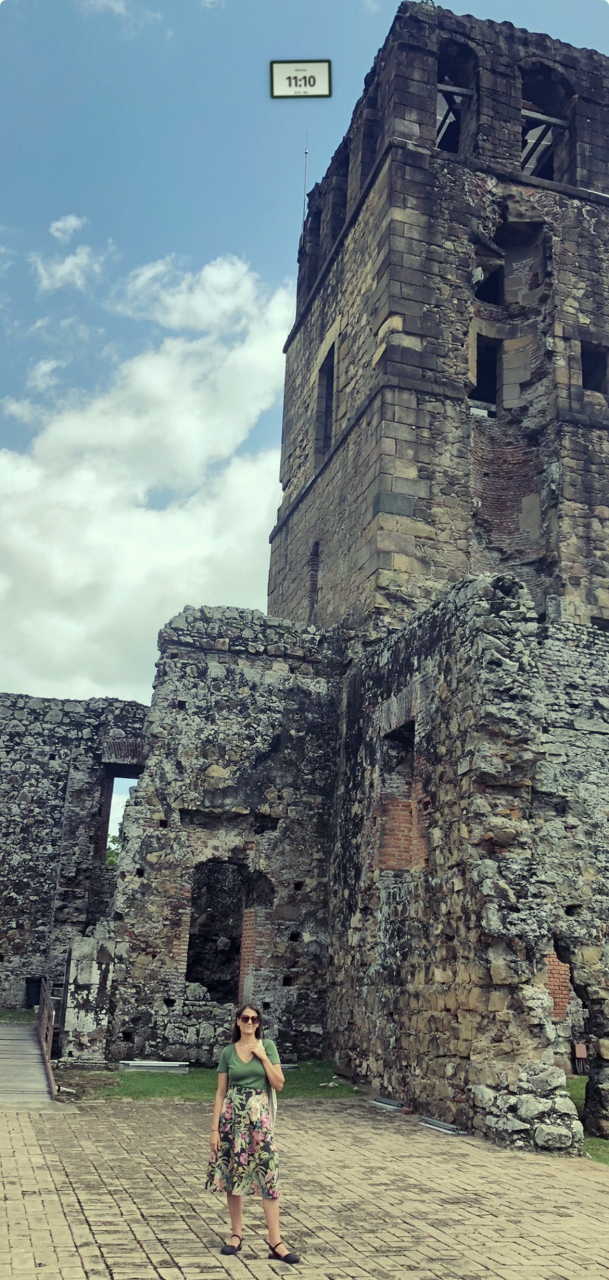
11:10
